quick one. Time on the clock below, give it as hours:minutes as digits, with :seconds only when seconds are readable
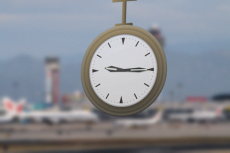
9:15
